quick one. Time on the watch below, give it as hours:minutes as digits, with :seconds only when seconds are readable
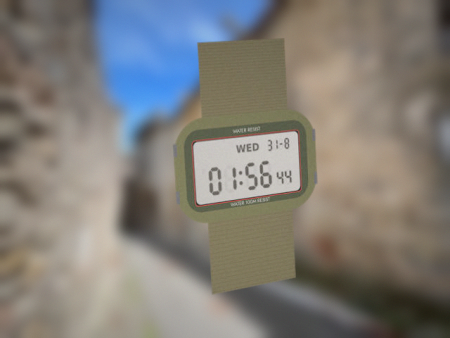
1:56:44
